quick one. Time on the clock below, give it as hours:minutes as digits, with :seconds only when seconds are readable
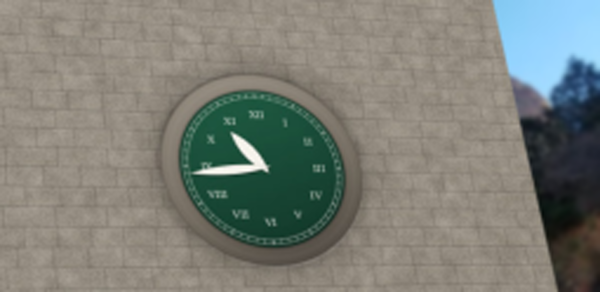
10:44
